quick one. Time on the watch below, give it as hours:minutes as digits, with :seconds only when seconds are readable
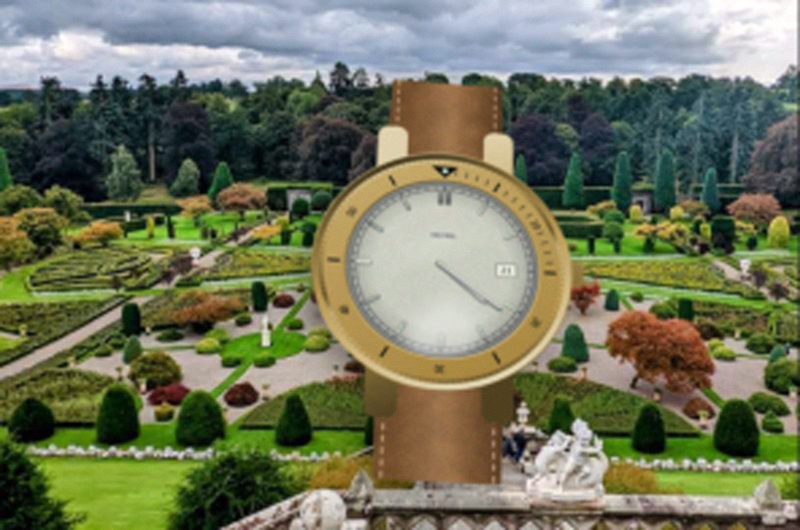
4:21
